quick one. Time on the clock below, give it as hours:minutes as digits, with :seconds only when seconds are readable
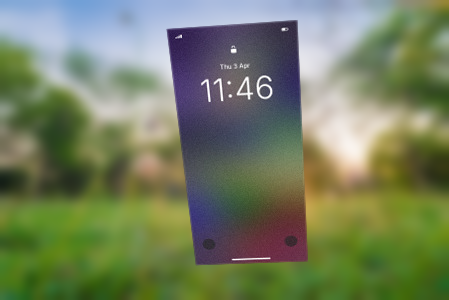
11:46
